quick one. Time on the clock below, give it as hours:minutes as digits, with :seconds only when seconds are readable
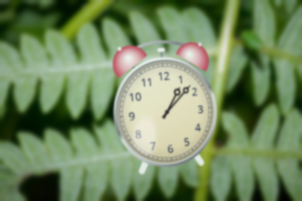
1:08
